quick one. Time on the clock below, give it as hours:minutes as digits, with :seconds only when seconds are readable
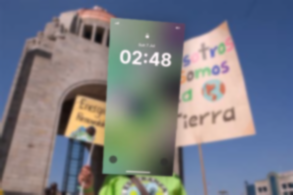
2:48
